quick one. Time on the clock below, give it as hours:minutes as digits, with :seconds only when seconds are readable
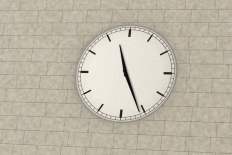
11:26
